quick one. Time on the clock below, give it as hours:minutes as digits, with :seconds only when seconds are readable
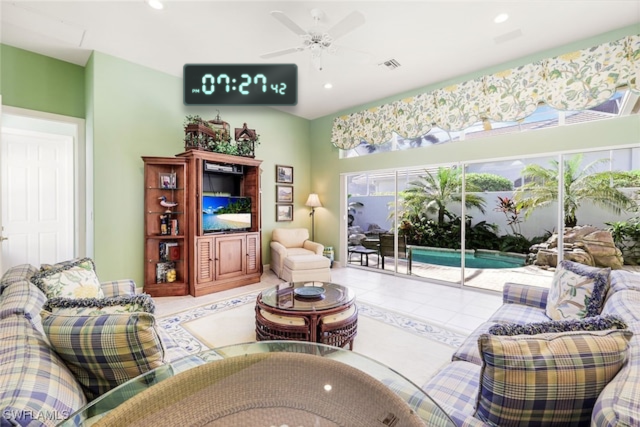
7:27:42
